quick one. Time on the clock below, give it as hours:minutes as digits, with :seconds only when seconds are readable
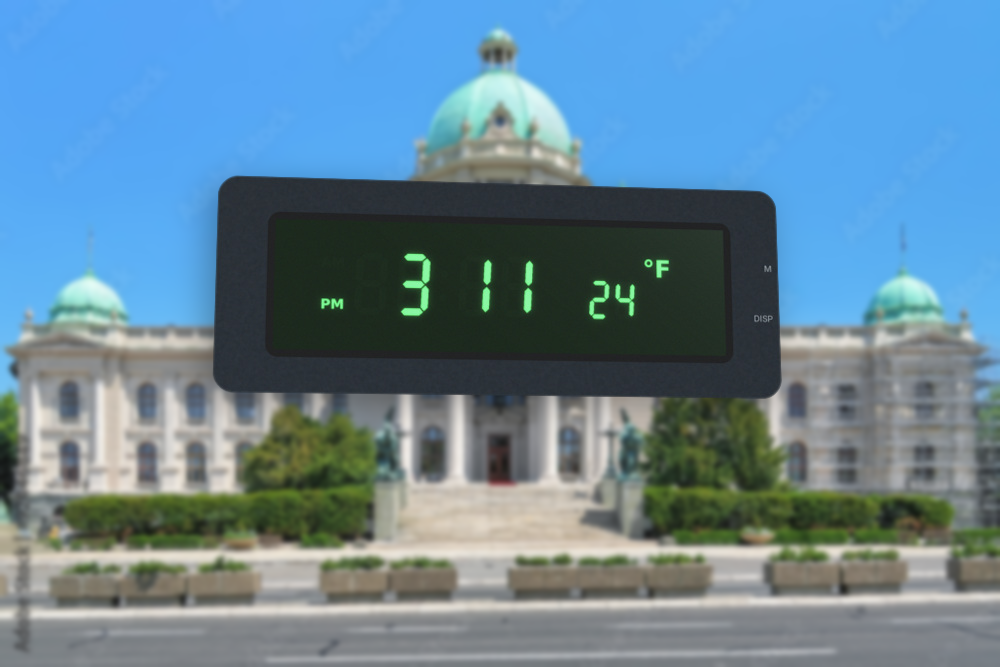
3:11
